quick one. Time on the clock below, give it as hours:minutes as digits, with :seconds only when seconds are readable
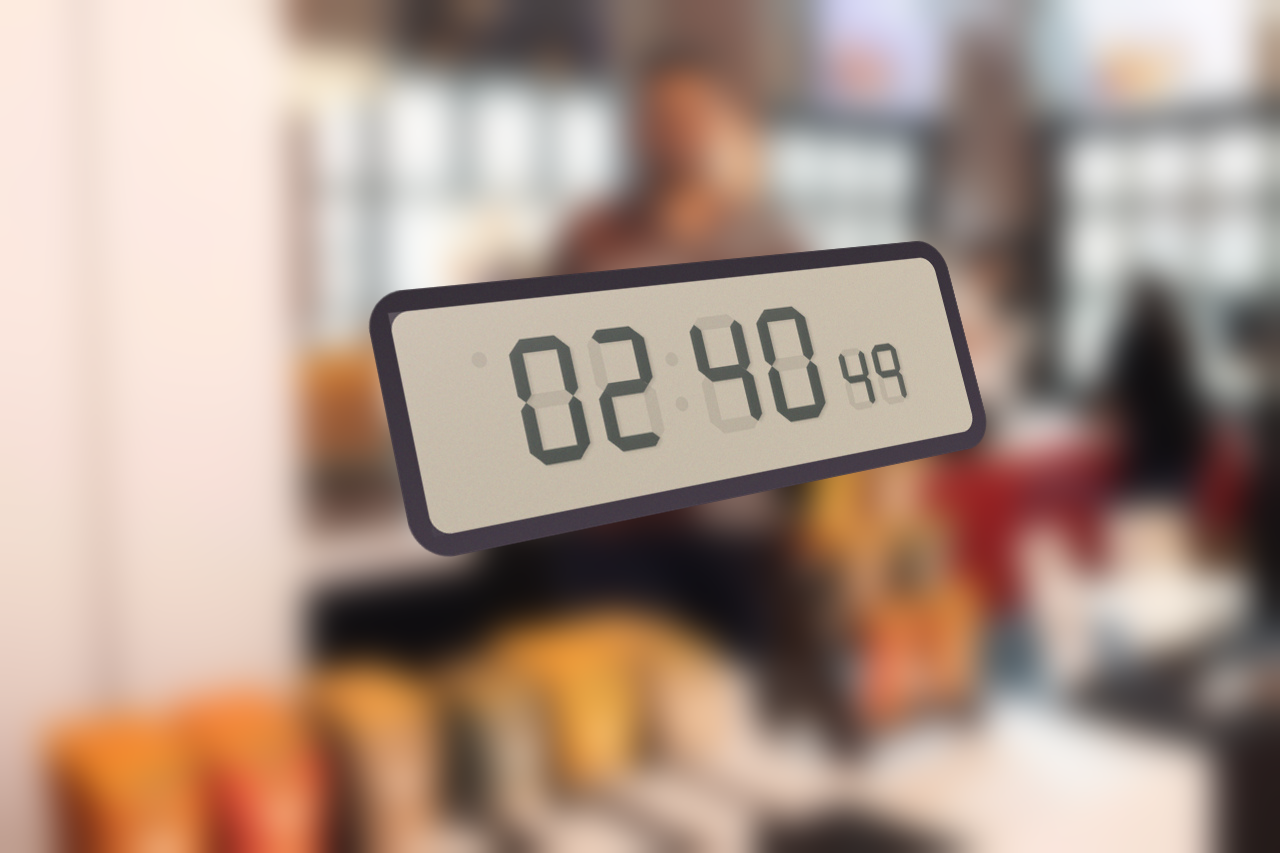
2:40:49
